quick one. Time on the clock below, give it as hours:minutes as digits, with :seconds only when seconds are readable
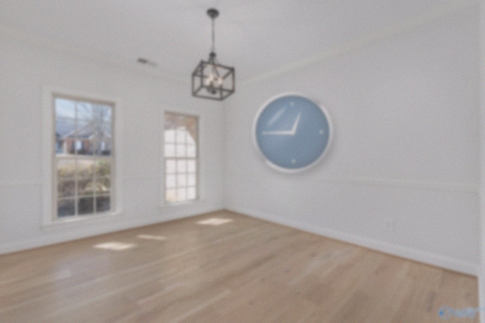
12:45
